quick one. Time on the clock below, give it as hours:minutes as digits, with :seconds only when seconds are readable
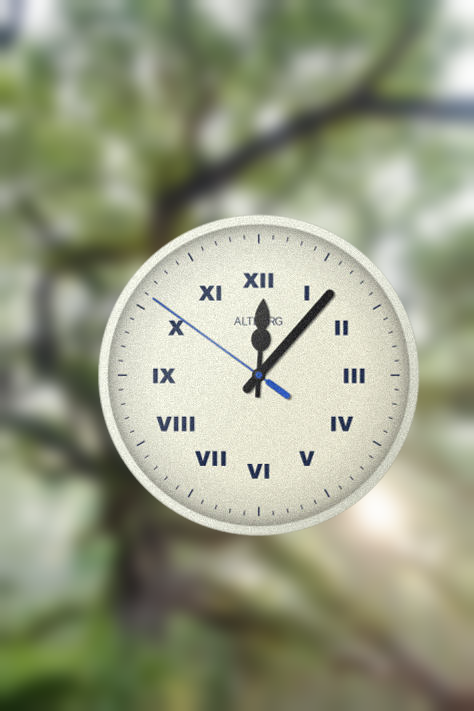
12:06:51
